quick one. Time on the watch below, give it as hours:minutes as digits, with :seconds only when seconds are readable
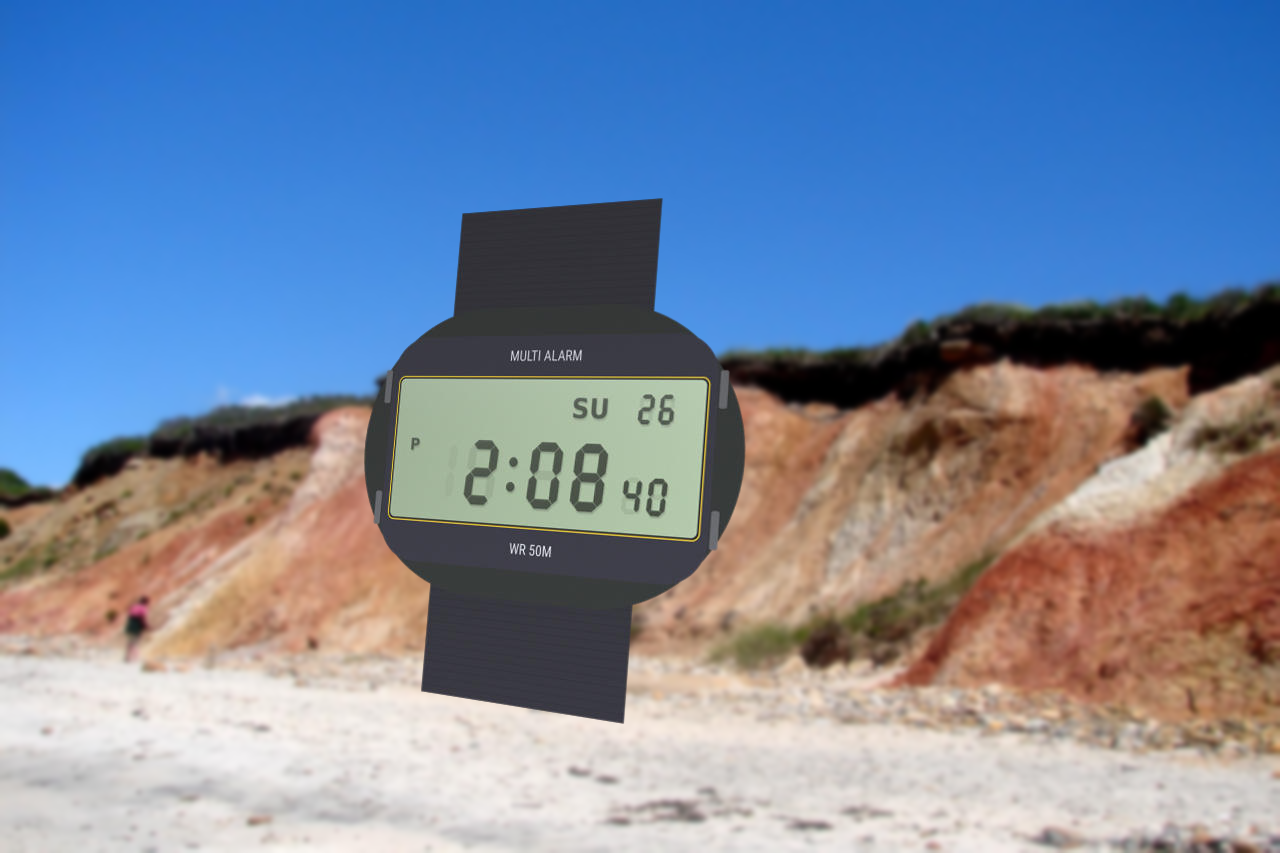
2:08:40
